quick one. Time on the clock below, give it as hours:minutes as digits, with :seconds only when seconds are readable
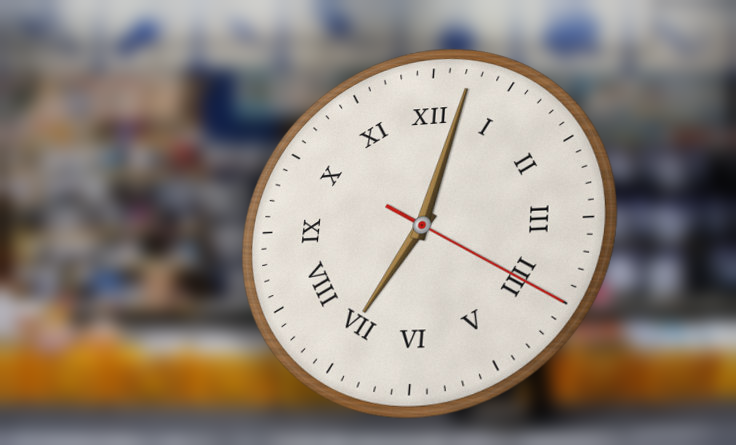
7:02:20
